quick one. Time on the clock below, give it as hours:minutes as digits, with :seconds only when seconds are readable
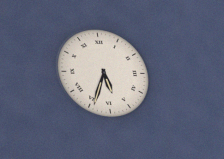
5:34
